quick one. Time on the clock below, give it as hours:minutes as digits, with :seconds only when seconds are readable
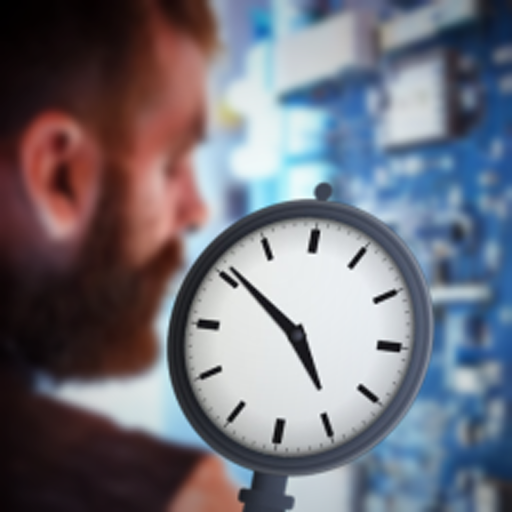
4:51
